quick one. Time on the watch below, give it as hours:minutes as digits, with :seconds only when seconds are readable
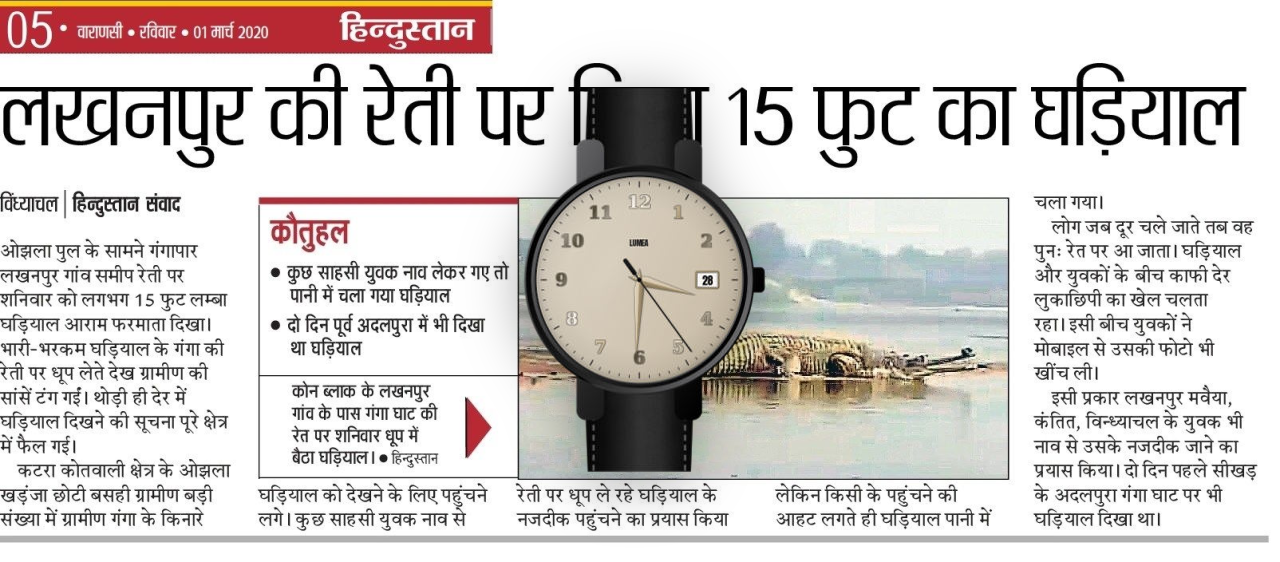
3:30:24
